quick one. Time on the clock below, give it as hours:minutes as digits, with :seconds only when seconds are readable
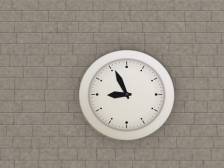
8:56
